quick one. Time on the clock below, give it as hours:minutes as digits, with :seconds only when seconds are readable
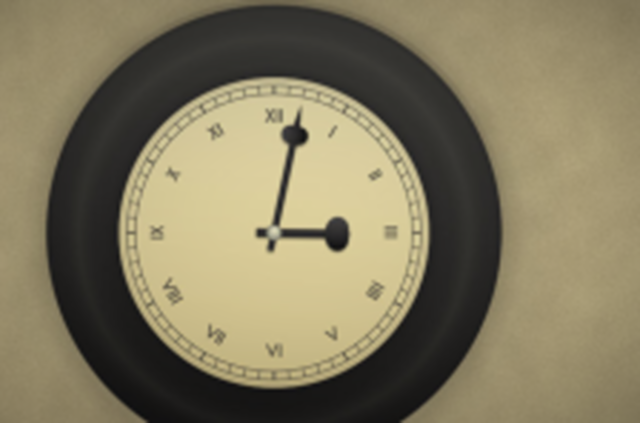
3:02
